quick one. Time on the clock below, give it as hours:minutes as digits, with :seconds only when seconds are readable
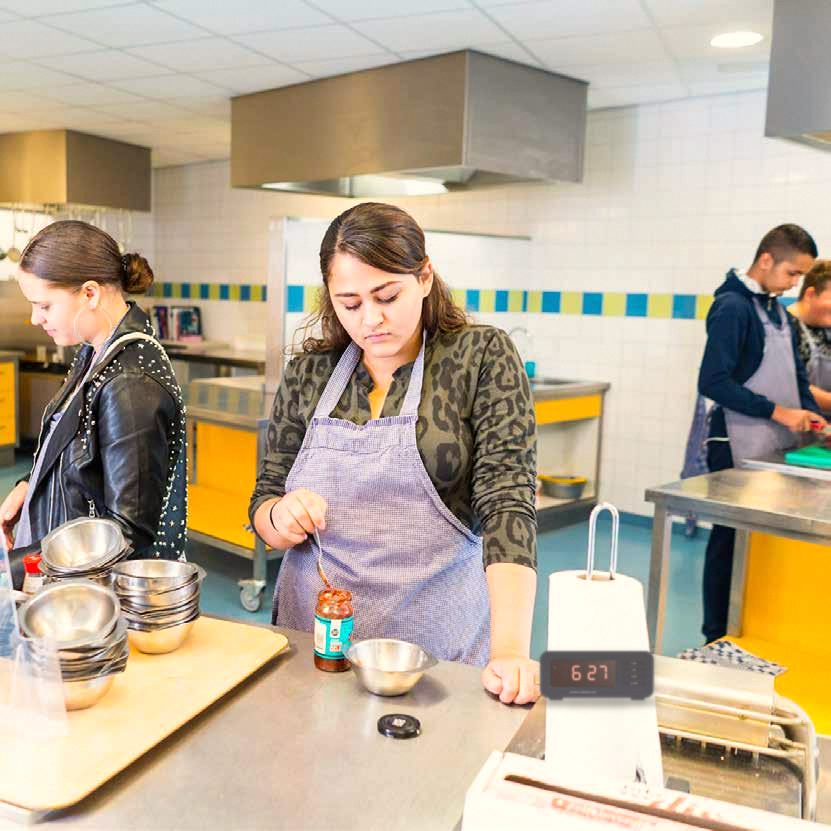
6:27
